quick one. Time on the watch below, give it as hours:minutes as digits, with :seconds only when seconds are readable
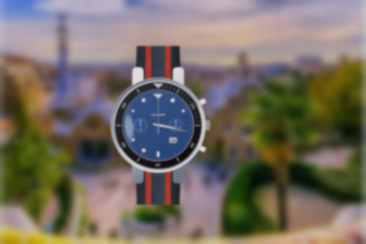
3:17
